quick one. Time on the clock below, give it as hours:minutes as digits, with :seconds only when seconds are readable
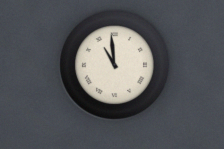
10:59
